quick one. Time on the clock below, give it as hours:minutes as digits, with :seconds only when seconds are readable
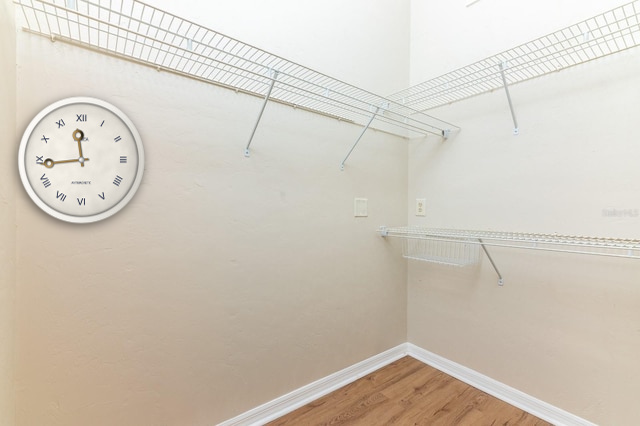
11:44
